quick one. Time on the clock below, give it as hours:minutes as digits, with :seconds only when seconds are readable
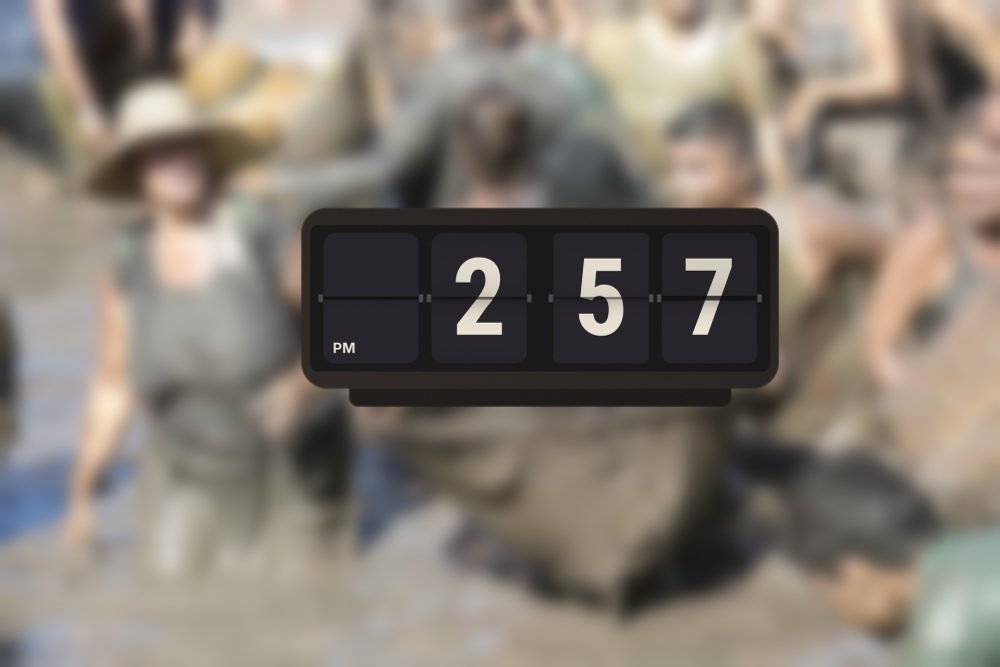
2:57
